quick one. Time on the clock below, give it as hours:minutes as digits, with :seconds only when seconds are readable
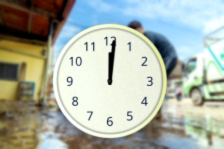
12:01
